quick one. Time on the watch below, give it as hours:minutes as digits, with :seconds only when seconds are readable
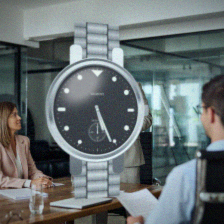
5:26
